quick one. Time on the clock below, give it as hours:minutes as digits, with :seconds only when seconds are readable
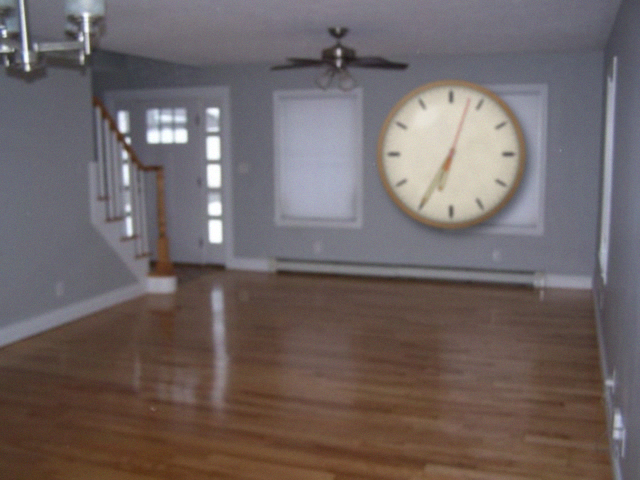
6:35:03
